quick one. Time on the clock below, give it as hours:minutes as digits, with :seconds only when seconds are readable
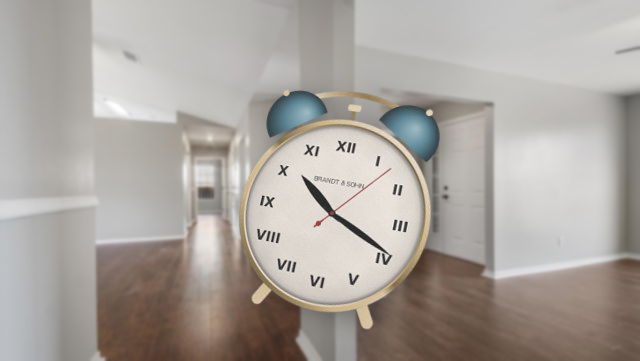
10:19:07
